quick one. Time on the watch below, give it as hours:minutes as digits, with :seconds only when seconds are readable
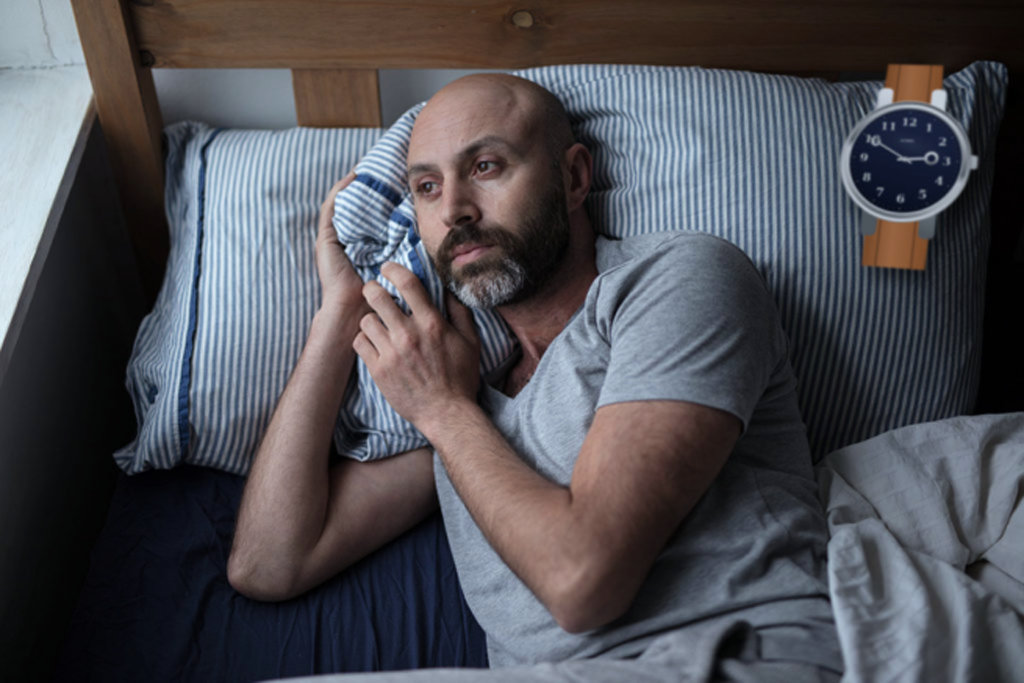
2:50
